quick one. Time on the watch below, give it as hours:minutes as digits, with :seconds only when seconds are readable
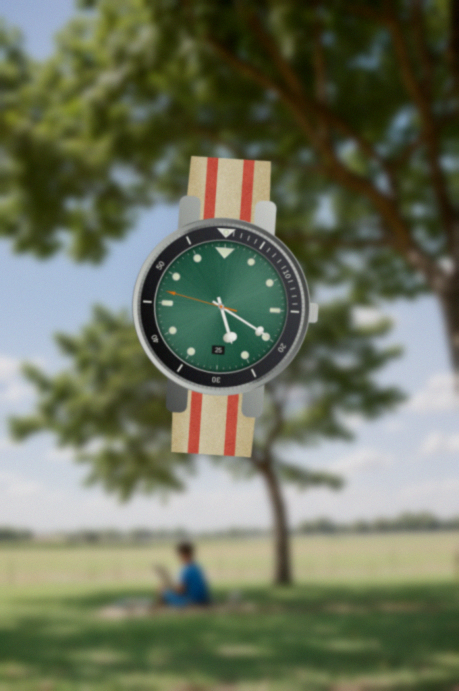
5:19:47
